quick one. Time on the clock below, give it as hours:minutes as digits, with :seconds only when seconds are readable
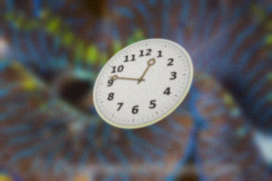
12:47
